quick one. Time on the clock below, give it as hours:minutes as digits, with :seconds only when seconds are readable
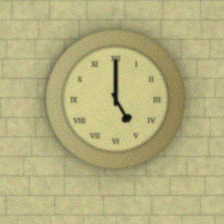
5:00
